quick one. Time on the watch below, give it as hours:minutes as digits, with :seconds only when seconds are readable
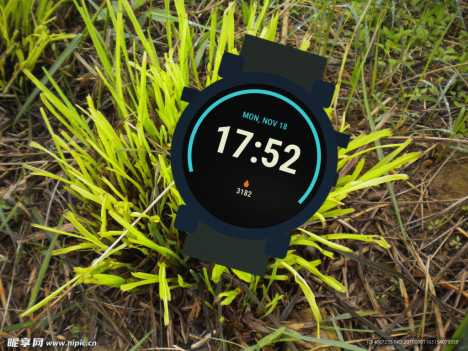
17:52
